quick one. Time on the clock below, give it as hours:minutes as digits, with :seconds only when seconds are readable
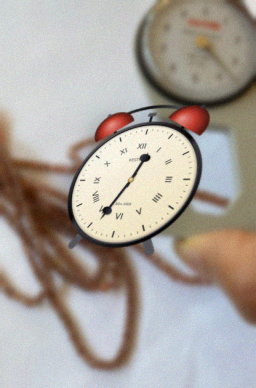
12:34
